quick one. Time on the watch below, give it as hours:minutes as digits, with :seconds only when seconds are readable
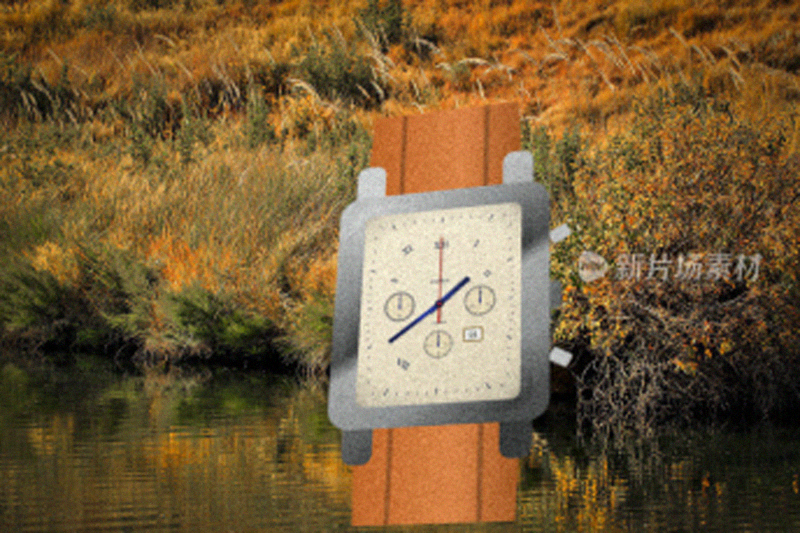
1:39
